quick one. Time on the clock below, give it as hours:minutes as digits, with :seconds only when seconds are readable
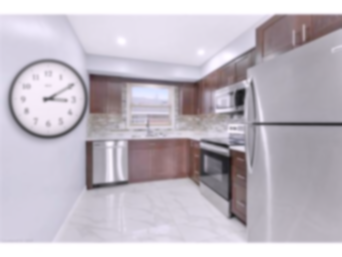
3:10
